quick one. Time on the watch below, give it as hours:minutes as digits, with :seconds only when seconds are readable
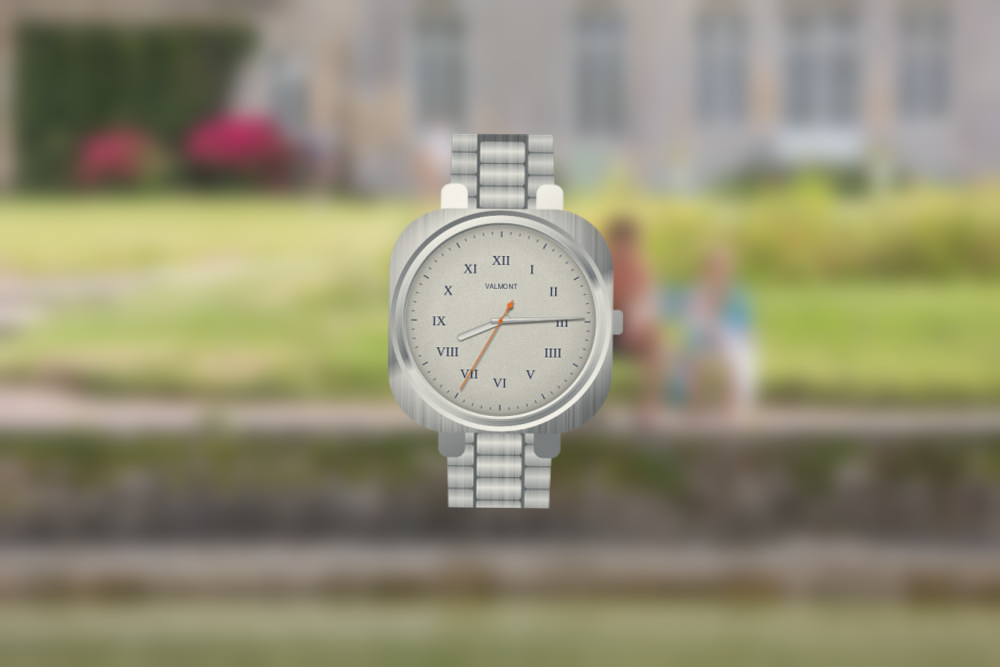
8:14:35
